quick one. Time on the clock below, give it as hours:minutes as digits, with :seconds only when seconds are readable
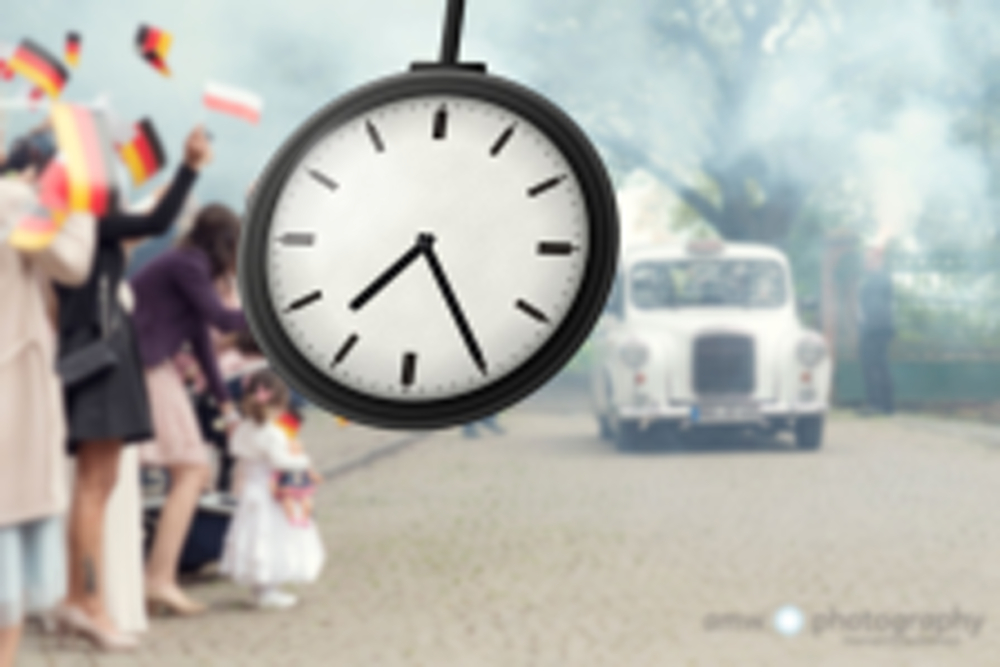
7:25
